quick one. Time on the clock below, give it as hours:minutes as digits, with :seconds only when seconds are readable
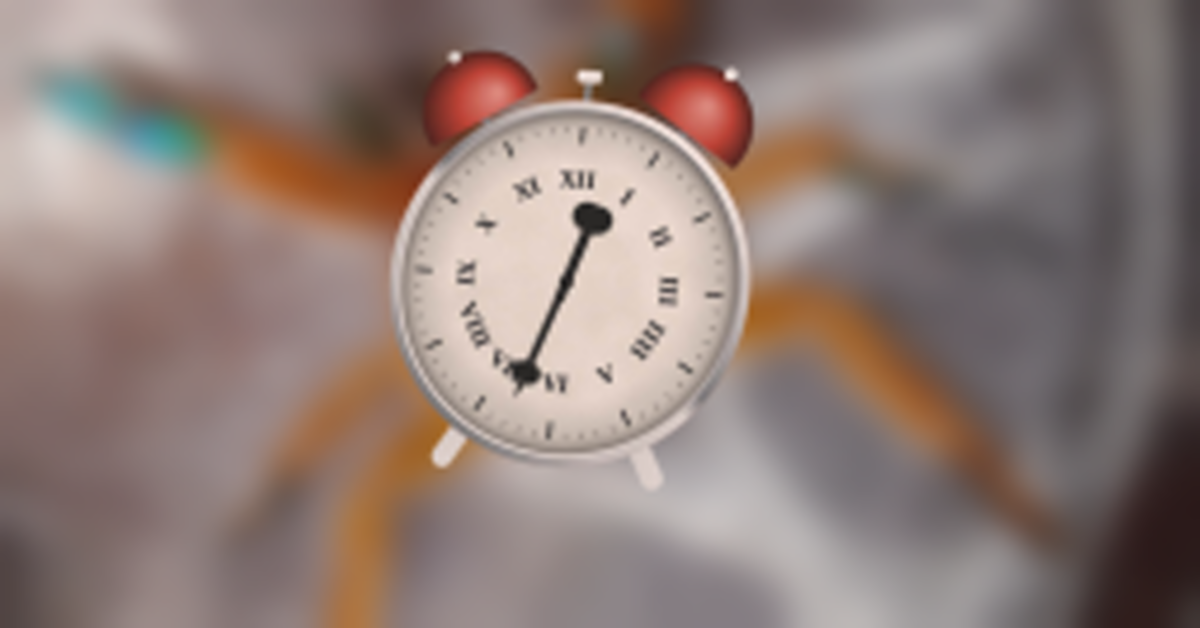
12:33
